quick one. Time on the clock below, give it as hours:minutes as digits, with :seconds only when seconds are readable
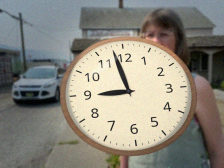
8:58
